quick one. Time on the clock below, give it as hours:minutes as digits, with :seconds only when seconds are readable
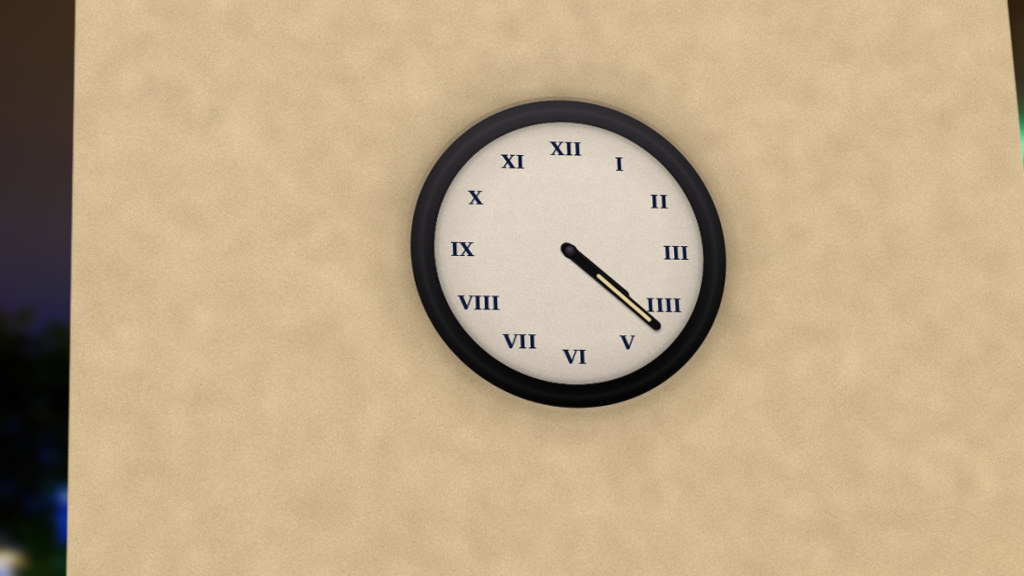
4:22
